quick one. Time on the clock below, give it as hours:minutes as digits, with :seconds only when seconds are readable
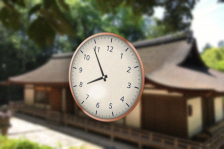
7:54
